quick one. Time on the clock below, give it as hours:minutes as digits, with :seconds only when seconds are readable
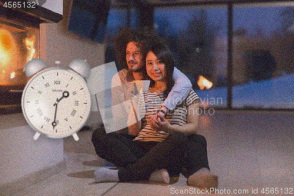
1:31
